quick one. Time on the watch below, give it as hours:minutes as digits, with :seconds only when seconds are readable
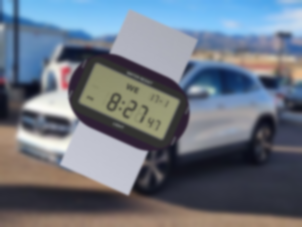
8:27
